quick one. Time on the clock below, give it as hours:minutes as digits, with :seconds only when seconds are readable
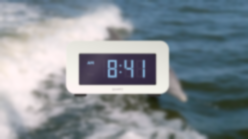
8:41
